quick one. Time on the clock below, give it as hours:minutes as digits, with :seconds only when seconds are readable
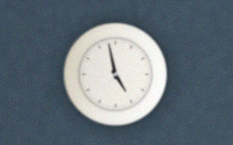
4:58
